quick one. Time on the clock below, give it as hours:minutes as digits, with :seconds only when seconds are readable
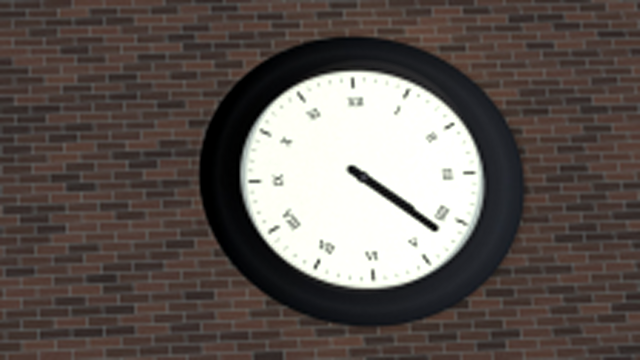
4:22
